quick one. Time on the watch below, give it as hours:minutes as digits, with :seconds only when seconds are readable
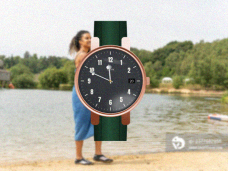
11:49
